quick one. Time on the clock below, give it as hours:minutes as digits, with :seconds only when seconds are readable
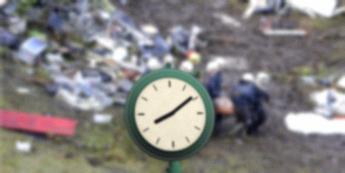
8:09
